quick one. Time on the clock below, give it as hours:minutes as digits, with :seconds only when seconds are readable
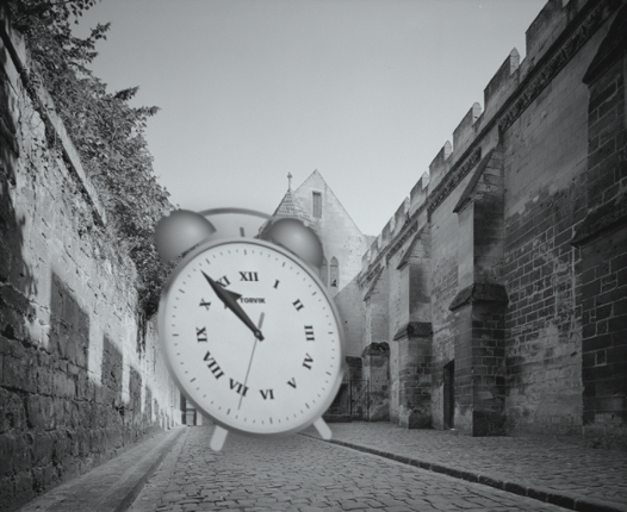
10:53:34
